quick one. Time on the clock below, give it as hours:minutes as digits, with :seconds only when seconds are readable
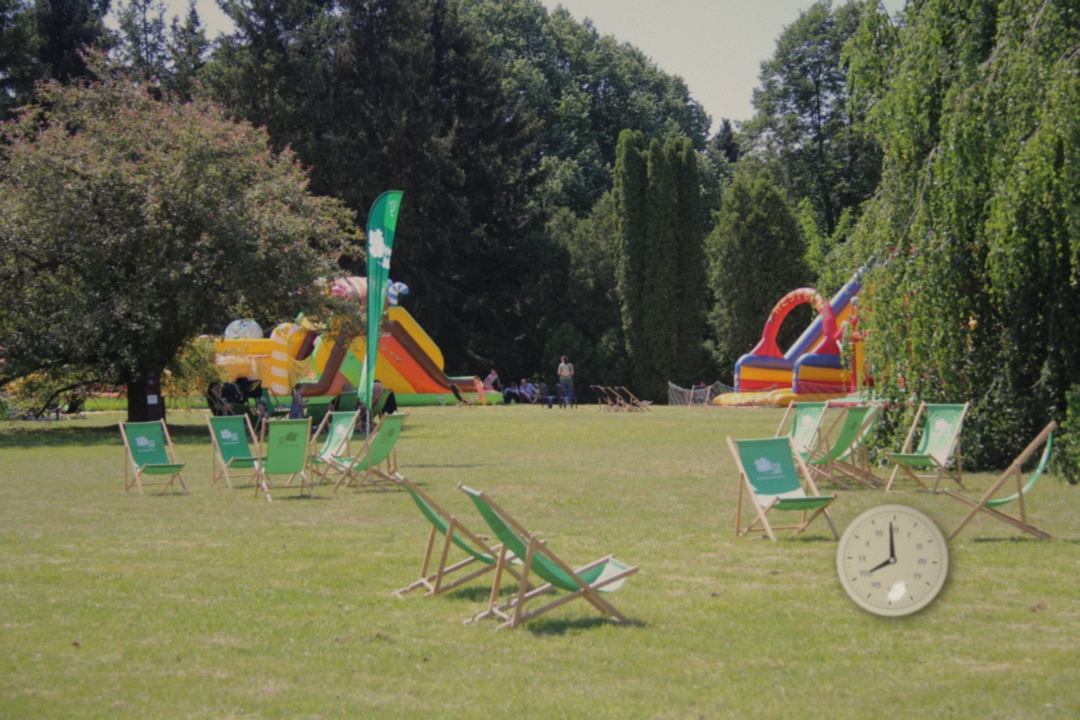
7:59
